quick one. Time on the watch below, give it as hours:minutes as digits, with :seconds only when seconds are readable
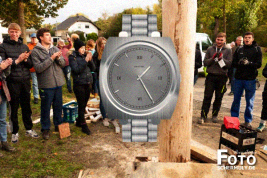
1:25
